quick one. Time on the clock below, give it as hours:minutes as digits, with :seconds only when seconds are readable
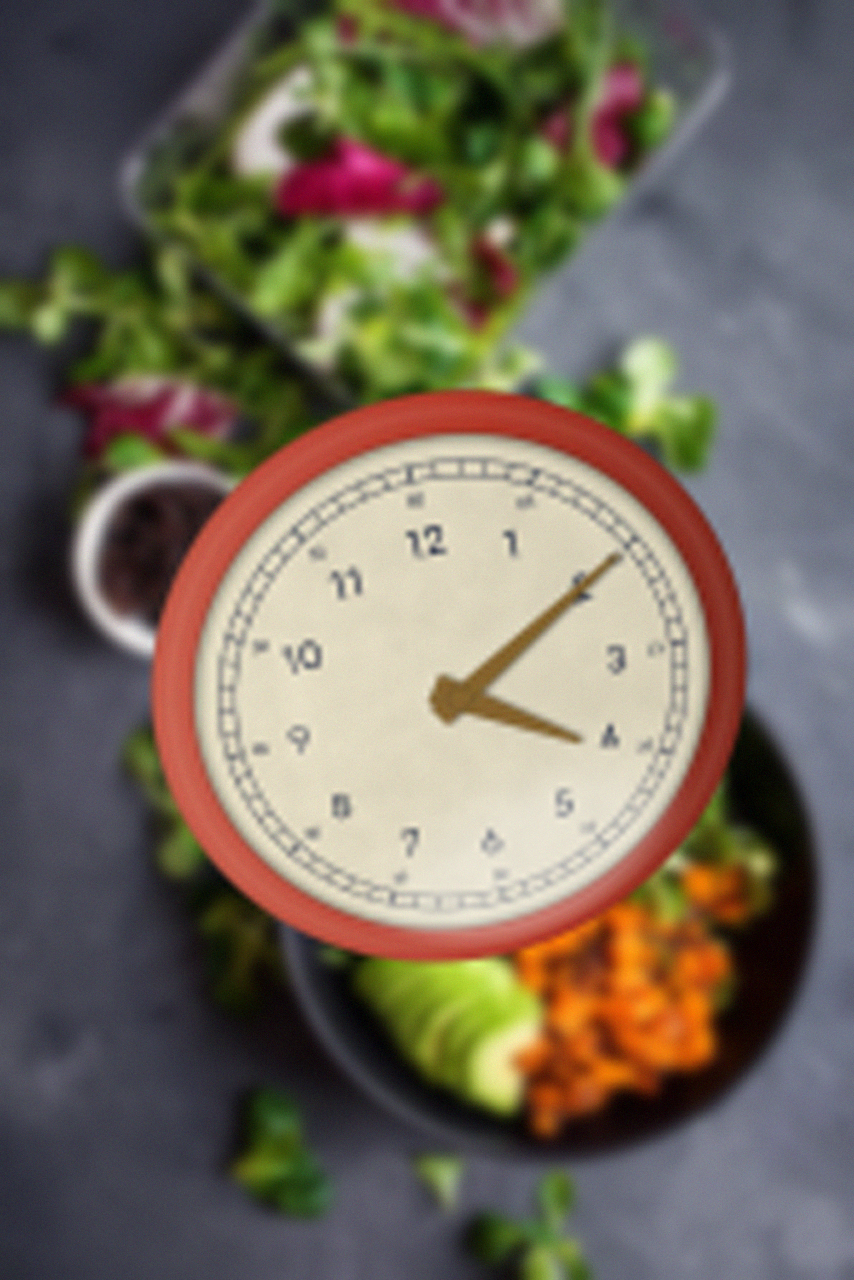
4:10
